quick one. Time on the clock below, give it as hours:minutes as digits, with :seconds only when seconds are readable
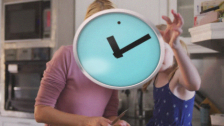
11:09
